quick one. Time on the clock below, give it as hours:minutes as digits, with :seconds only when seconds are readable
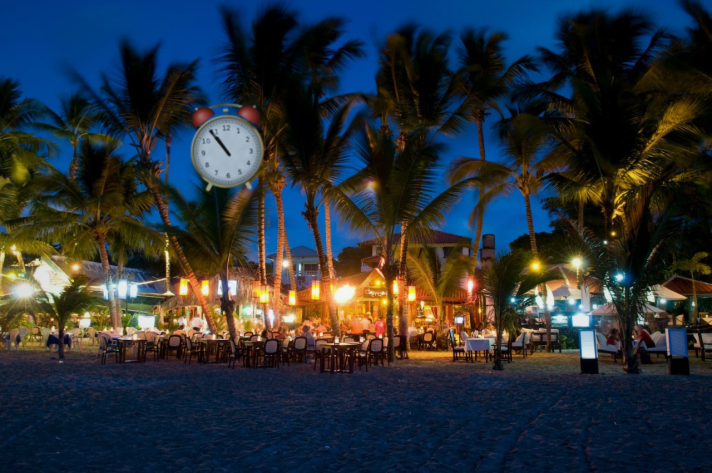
10:54
